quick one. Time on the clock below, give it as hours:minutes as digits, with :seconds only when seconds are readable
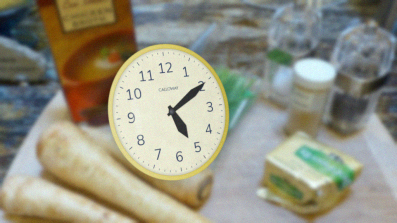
5:10
